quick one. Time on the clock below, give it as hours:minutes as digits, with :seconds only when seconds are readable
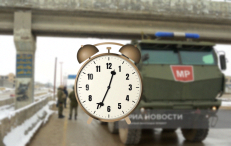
12:34
